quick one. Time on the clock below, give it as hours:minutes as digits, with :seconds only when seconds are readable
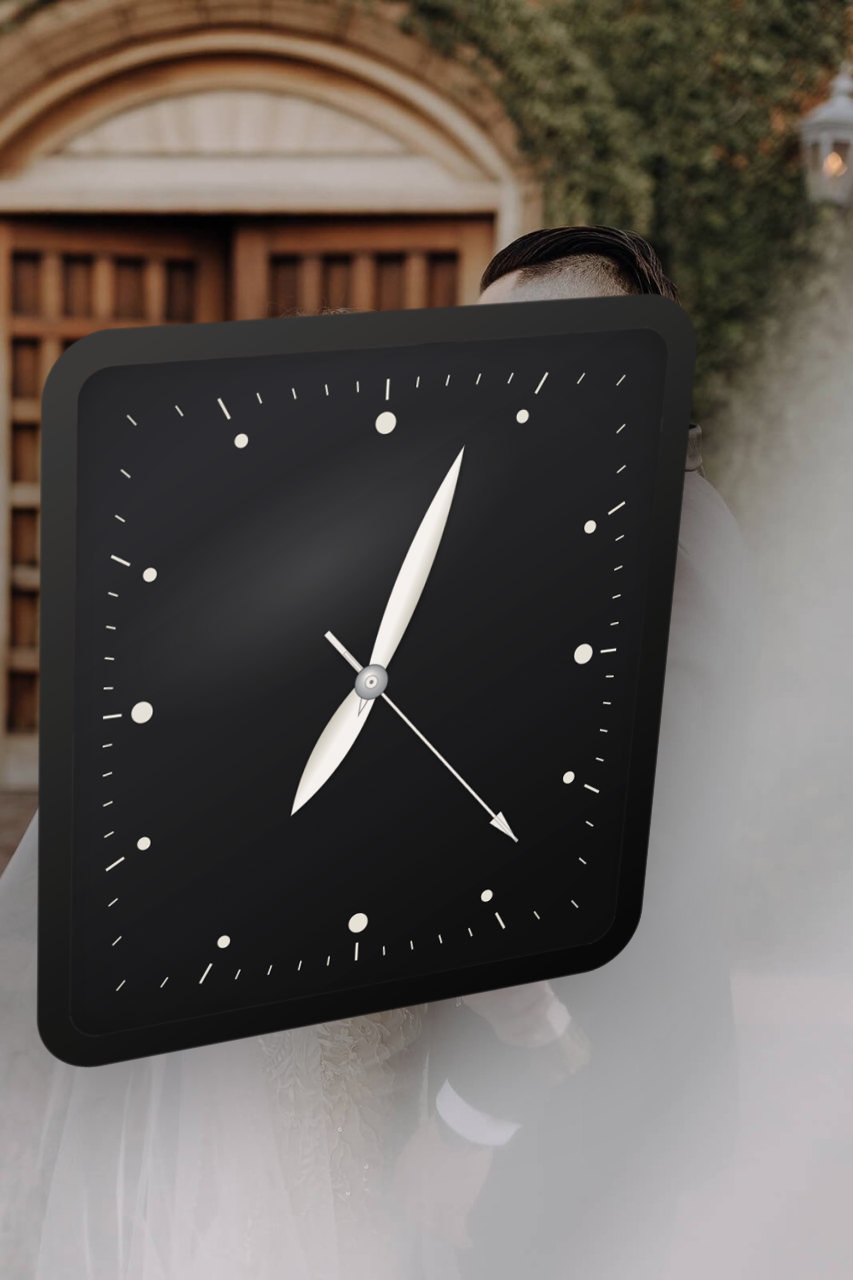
7:03:23
